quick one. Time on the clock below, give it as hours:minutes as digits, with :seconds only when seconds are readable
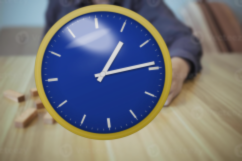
1:14
